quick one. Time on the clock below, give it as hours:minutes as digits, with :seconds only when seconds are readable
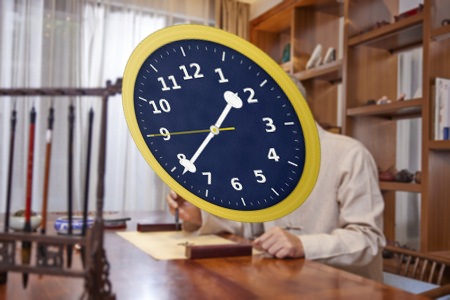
1:38:45
